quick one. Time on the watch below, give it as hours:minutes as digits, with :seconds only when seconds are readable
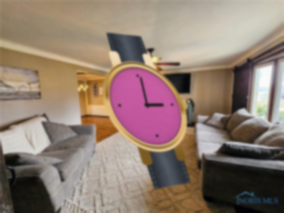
3:01
